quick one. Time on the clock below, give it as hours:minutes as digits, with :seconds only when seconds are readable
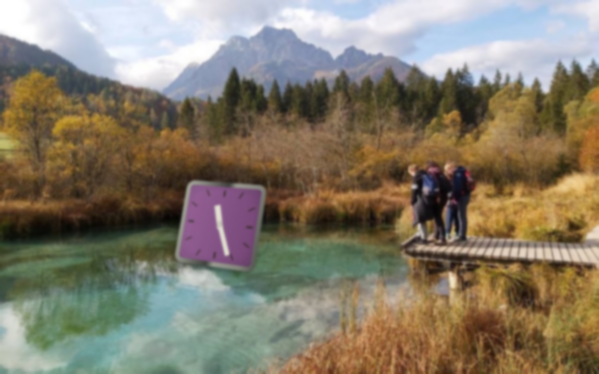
11:26
